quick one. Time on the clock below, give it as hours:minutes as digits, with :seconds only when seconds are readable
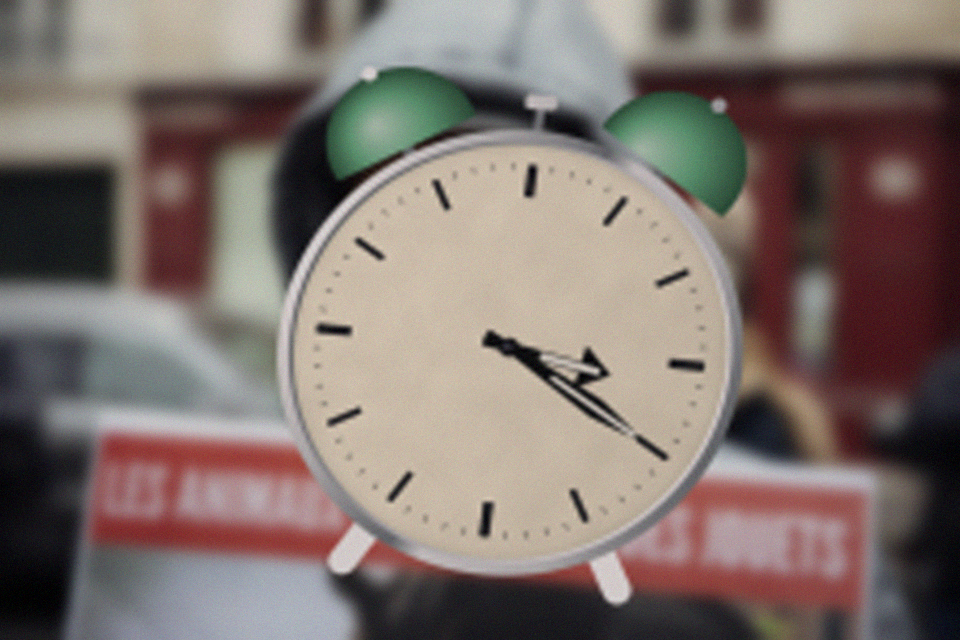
3:20
